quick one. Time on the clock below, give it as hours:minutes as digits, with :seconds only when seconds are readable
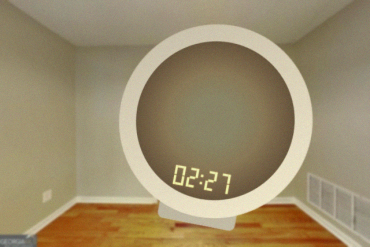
2:27
